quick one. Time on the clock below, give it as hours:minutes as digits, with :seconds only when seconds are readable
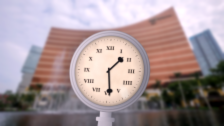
1:29
